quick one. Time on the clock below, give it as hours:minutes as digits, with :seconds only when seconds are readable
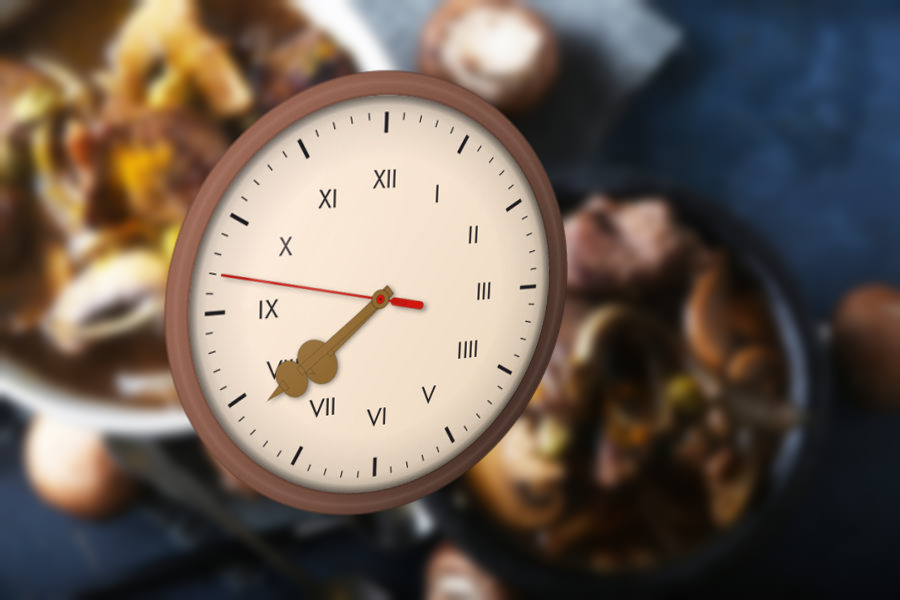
7:38:47
